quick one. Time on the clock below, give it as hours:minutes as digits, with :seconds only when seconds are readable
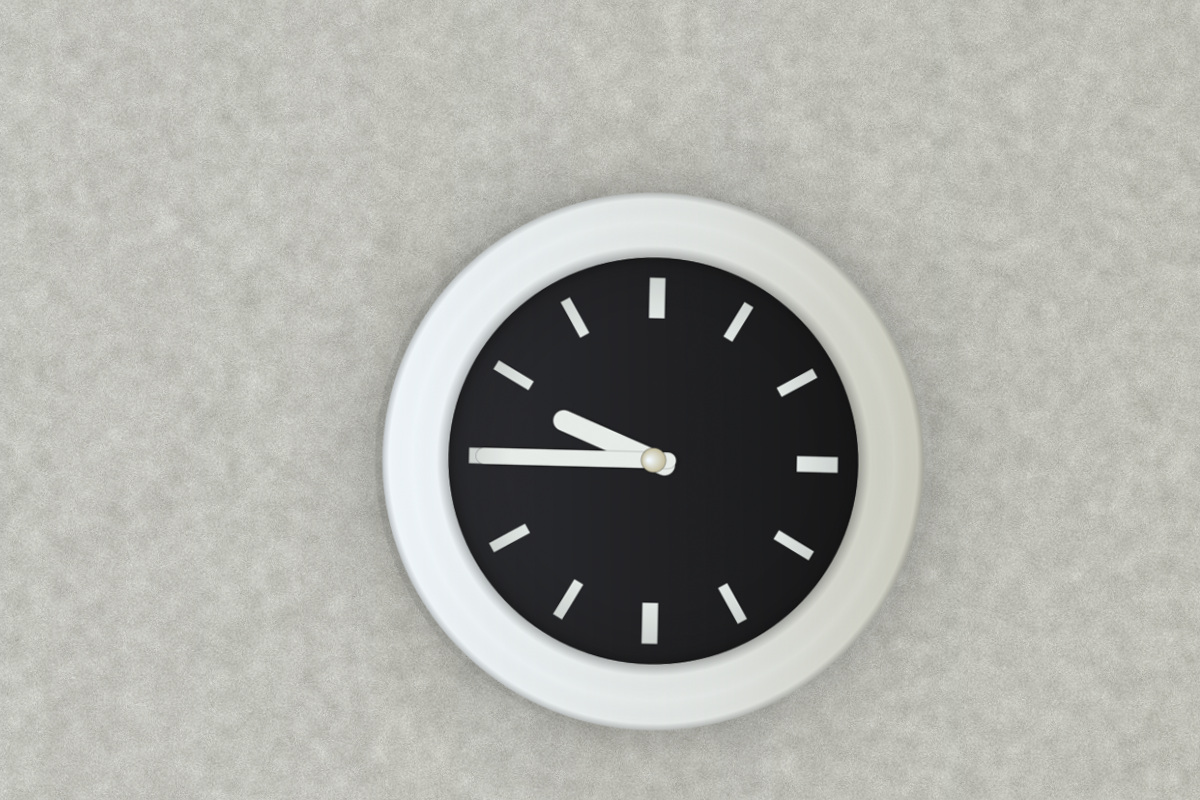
9:45
